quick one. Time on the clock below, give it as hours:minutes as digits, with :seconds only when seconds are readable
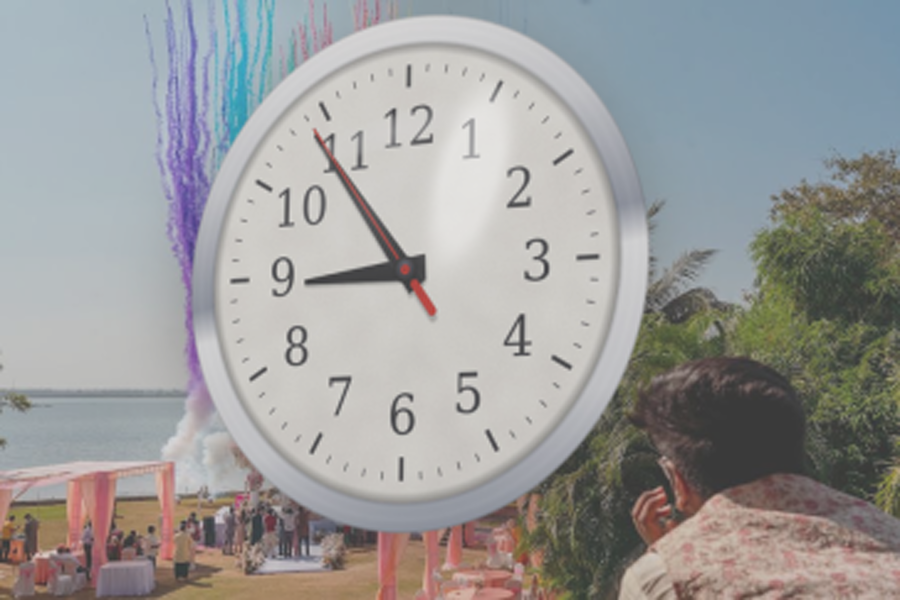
8:53:54
